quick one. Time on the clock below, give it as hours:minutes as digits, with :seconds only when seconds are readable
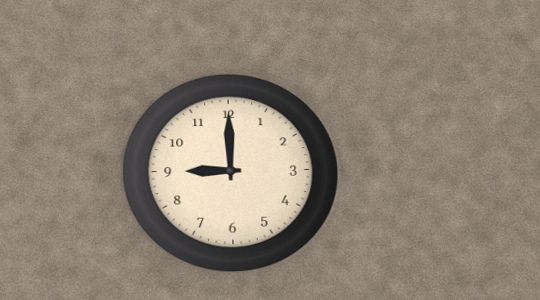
9:00
